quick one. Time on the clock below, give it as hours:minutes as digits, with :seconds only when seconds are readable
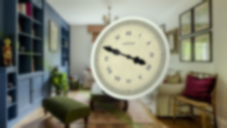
3:49
